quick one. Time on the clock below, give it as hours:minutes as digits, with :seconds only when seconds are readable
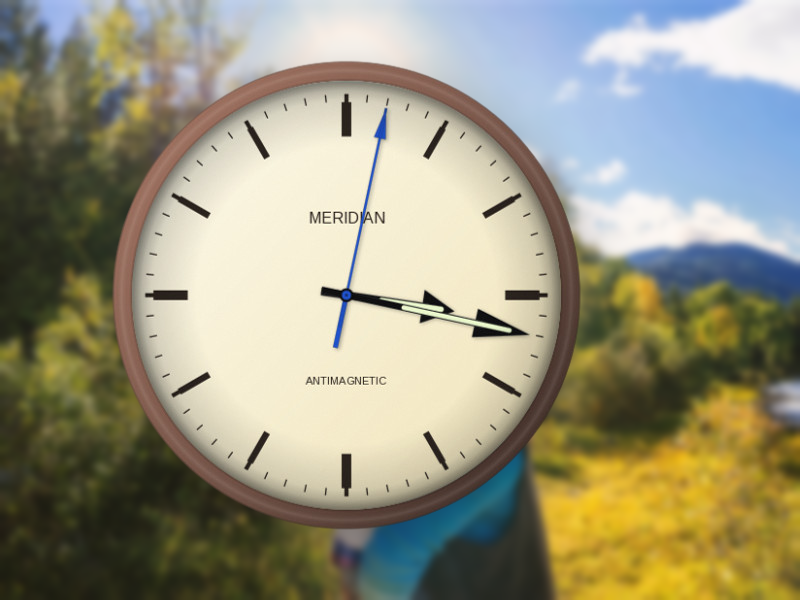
3:17:02
